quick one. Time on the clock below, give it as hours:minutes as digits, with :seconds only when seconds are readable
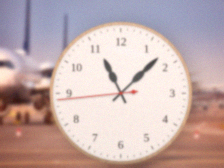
11:07:44
